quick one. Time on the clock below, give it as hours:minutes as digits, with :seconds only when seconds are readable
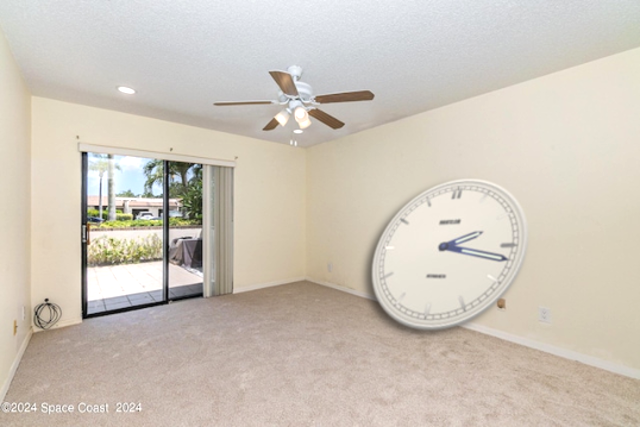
2:17
